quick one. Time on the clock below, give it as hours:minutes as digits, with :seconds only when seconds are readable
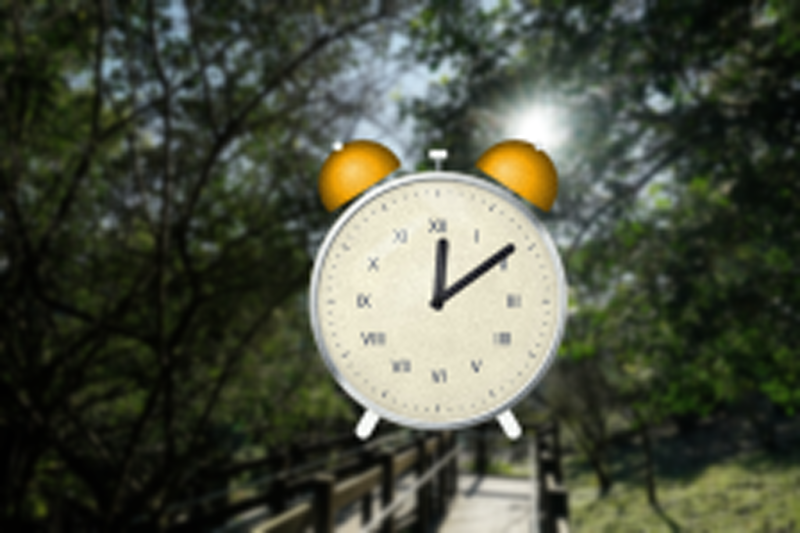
12:09
